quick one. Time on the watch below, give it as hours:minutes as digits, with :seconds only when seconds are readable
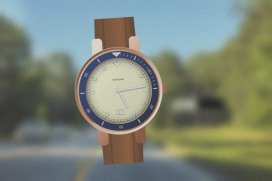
5:14
